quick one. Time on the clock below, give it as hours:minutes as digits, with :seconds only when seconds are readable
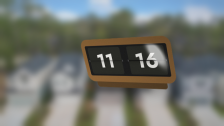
11:16
